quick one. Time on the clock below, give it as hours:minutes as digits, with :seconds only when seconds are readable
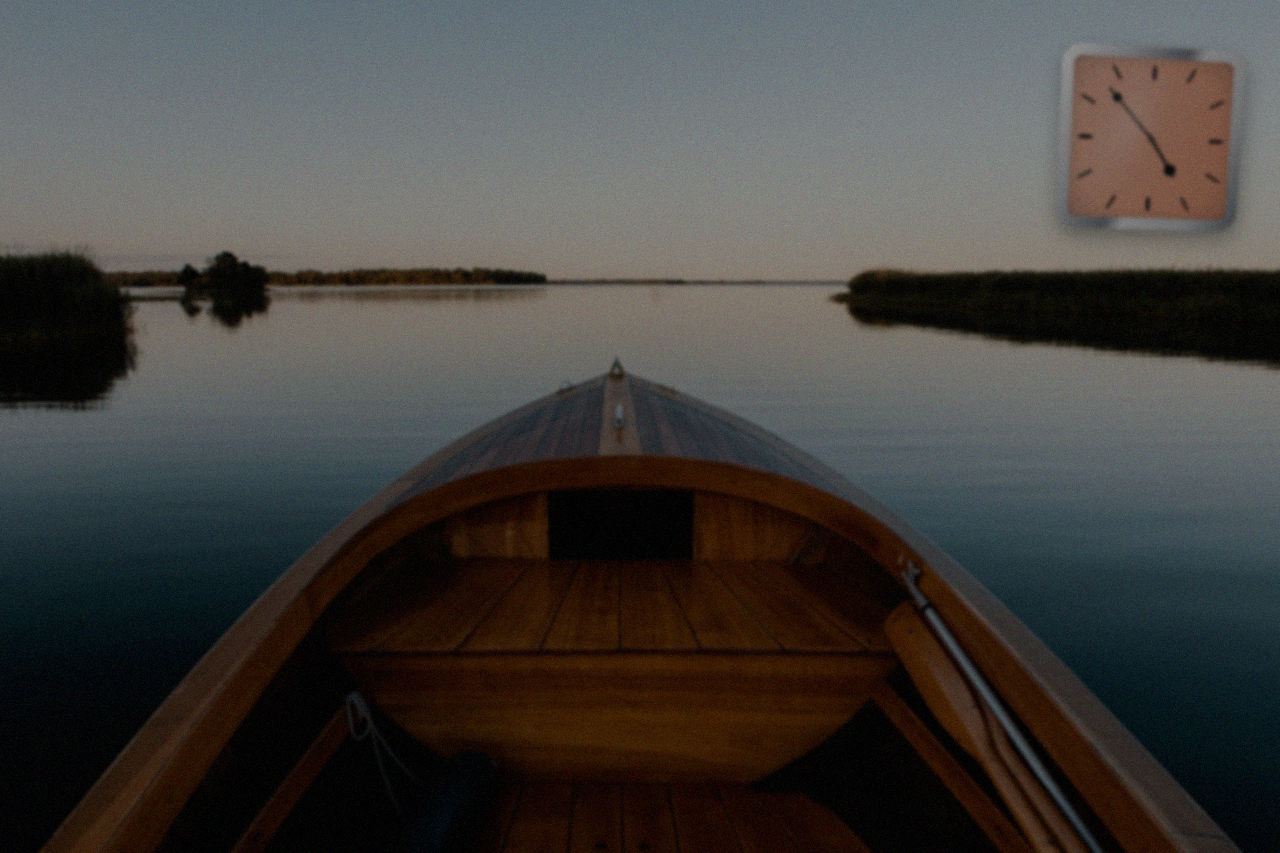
4:53
